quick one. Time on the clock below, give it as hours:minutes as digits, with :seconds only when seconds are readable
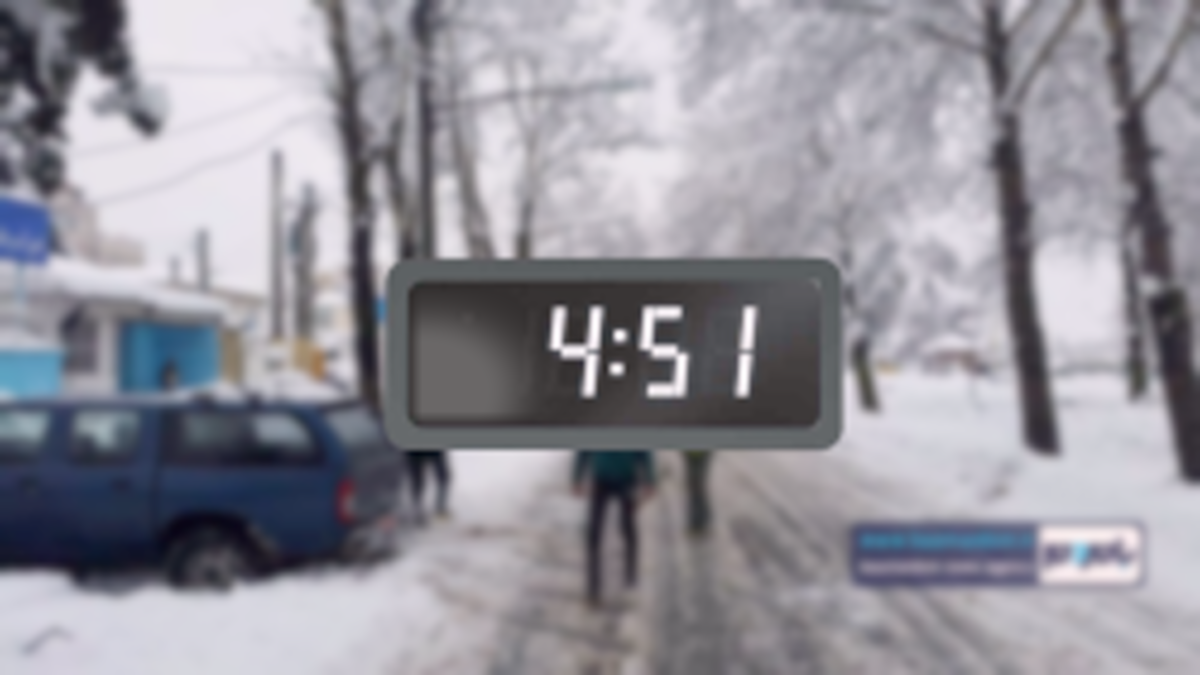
4:51
